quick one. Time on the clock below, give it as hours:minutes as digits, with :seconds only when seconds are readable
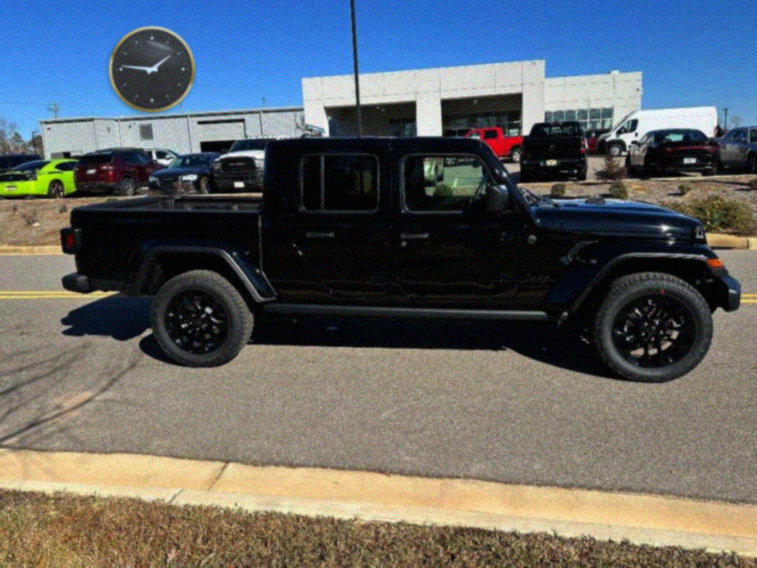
1:46
